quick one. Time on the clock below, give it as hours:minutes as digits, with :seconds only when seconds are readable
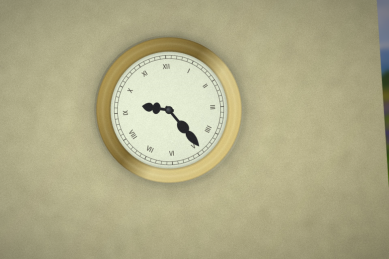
9:24
